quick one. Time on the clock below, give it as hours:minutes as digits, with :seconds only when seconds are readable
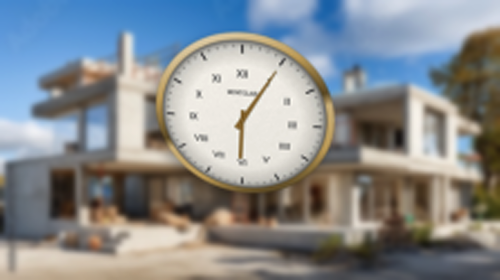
6:05
